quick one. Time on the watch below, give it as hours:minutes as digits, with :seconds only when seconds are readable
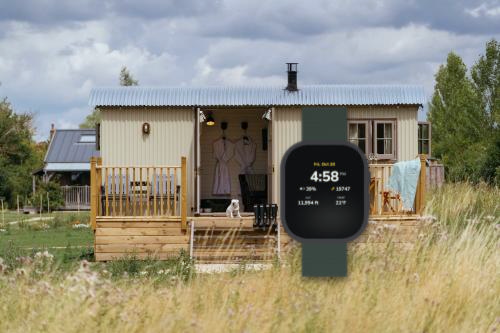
4:58
